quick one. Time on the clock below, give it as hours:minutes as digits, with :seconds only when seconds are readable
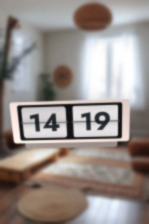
14:19
